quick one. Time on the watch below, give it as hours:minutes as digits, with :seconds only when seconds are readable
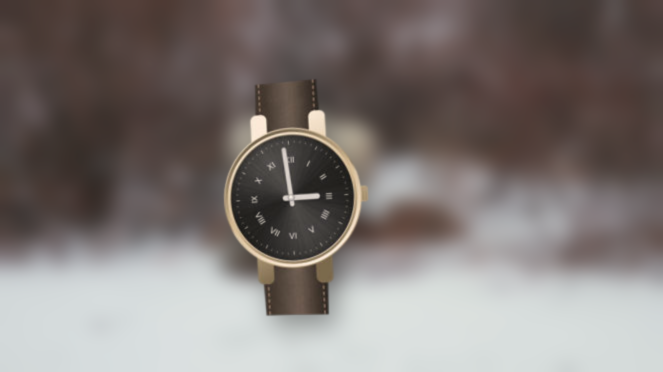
2:59
